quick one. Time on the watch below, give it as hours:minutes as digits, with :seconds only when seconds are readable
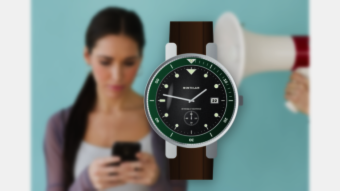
1:47
